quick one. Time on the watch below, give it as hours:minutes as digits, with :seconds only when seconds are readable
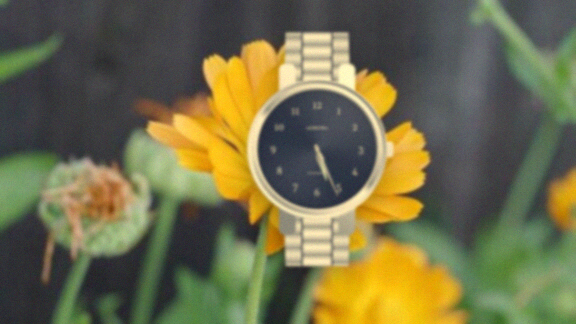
5:26
